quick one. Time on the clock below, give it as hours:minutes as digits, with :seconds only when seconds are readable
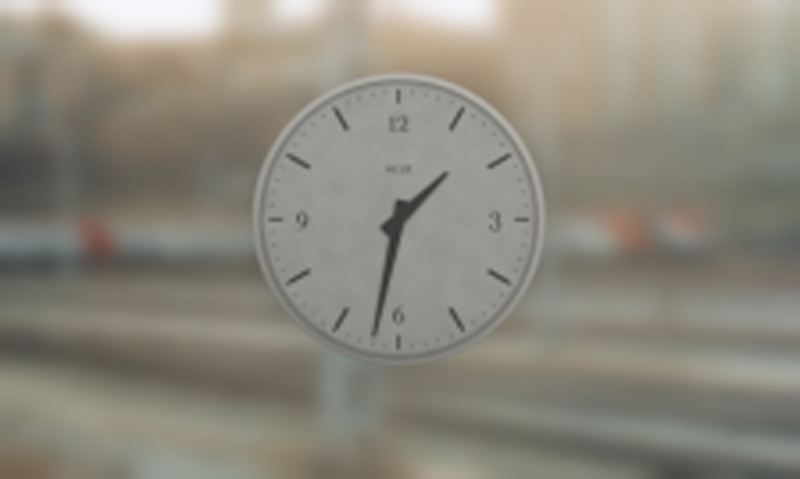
1:32
